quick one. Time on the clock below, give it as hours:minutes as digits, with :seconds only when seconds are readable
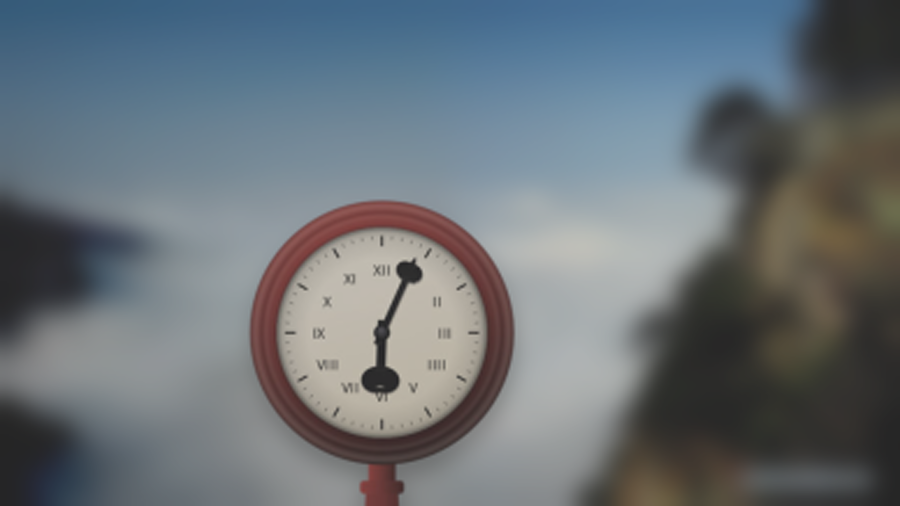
6:04
